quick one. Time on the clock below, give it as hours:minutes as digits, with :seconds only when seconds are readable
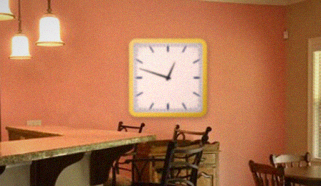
12:48
